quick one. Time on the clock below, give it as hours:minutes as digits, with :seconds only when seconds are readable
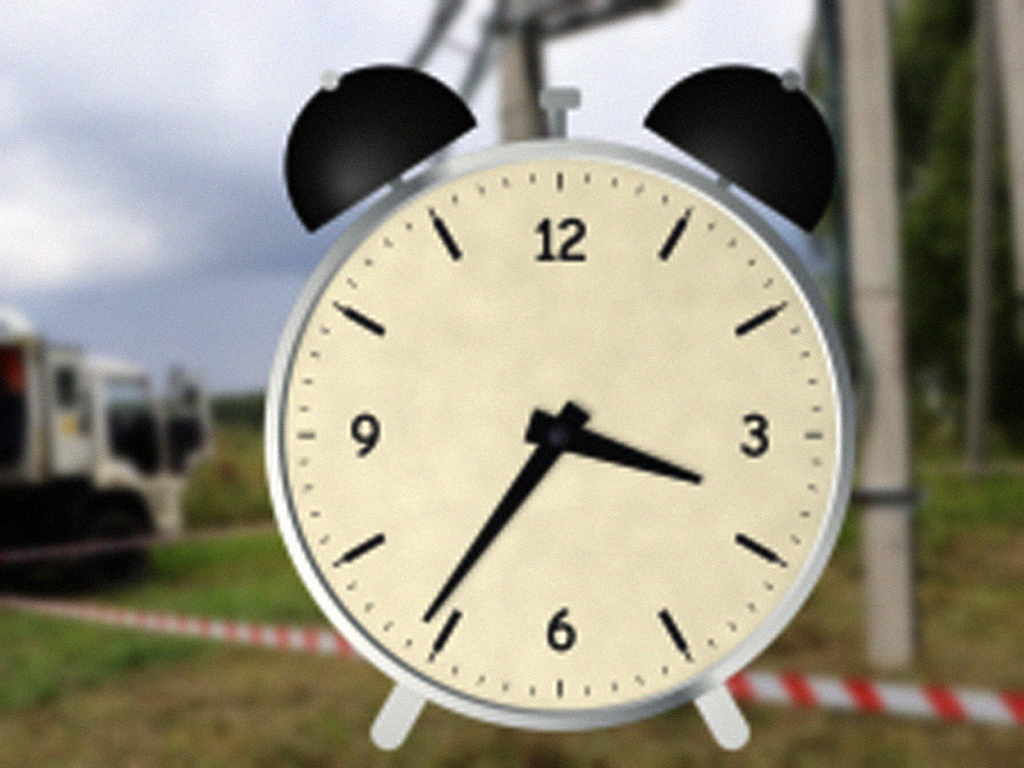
3:36
